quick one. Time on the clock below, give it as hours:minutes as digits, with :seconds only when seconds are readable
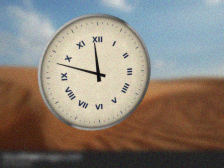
11:48
